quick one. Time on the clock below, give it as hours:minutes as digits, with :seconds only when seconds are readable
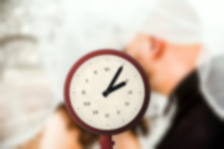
2:05
